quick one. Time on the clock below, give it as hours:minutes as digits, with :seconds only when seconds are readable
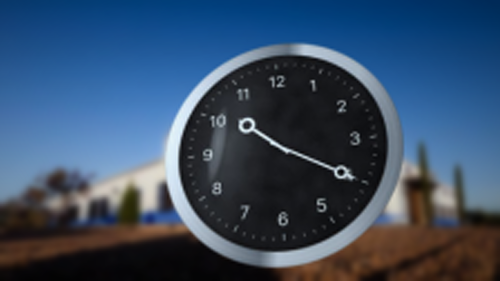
10:20
